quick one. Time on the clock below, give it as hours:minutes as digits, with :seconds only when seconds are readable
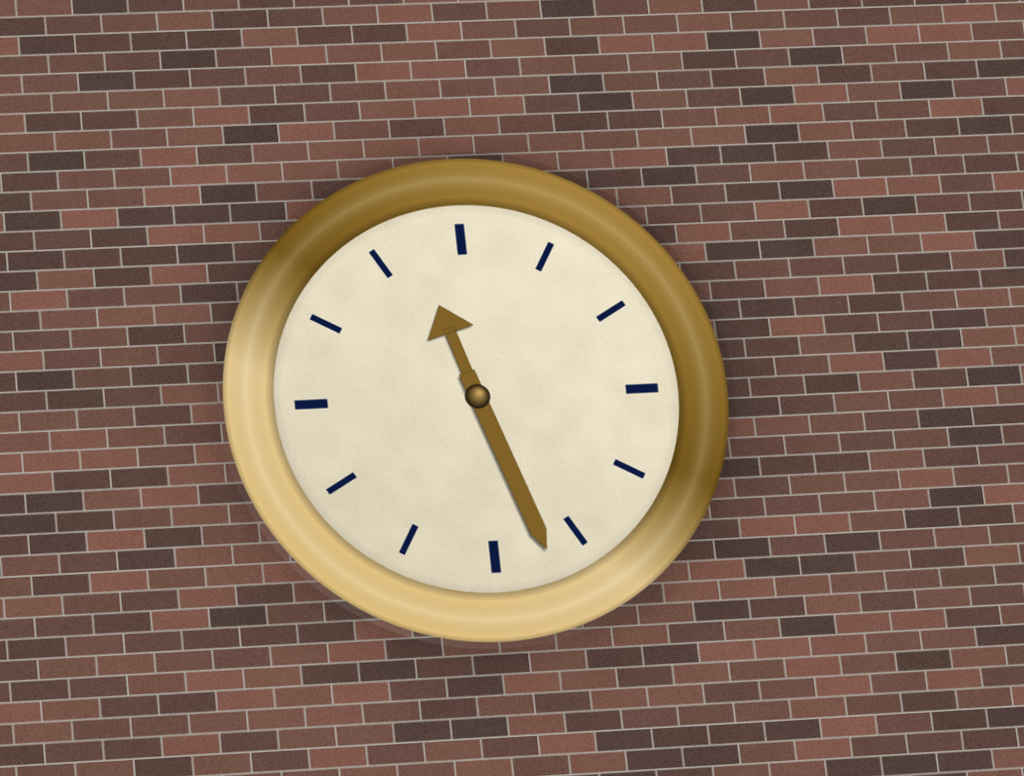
11:27
